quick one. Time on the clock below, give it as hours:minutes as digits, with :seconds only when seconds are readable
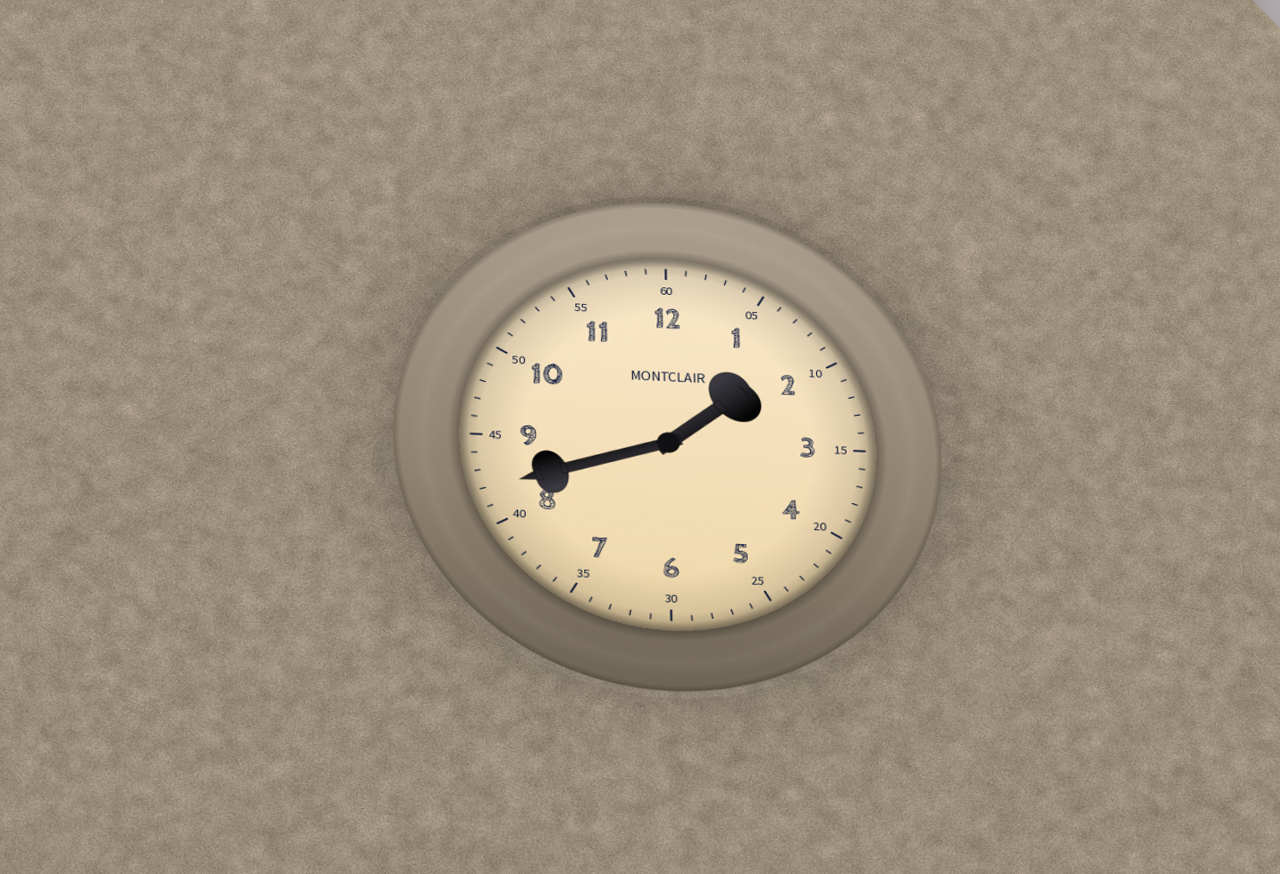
1:42
